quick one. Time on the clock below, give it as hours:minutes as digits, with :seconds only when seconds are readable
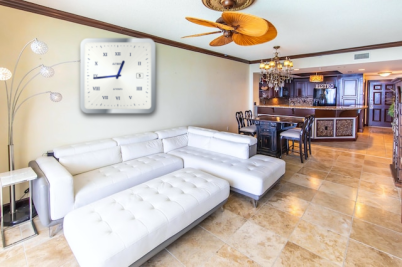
12:44
